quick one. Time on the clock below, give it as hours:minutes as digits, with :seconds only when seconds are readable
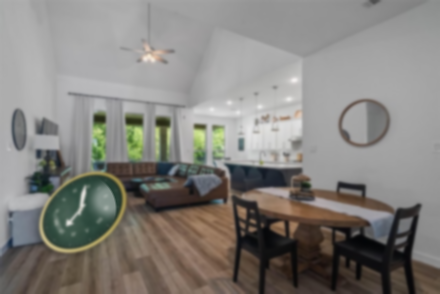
6:59
